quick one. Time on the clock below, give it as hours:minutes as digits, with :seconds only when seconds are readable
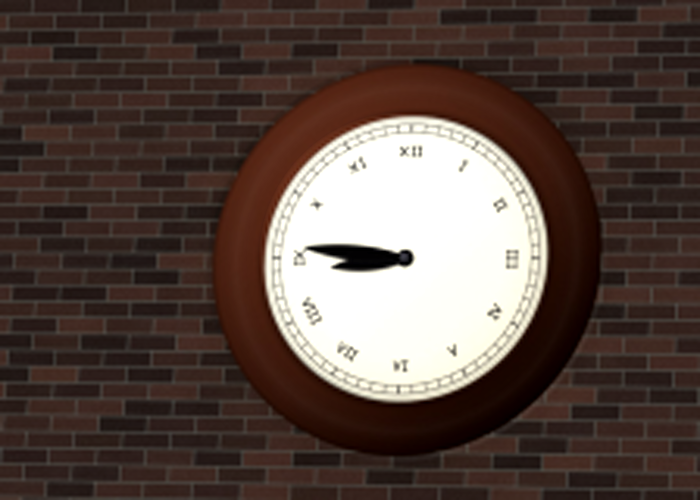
8:46
